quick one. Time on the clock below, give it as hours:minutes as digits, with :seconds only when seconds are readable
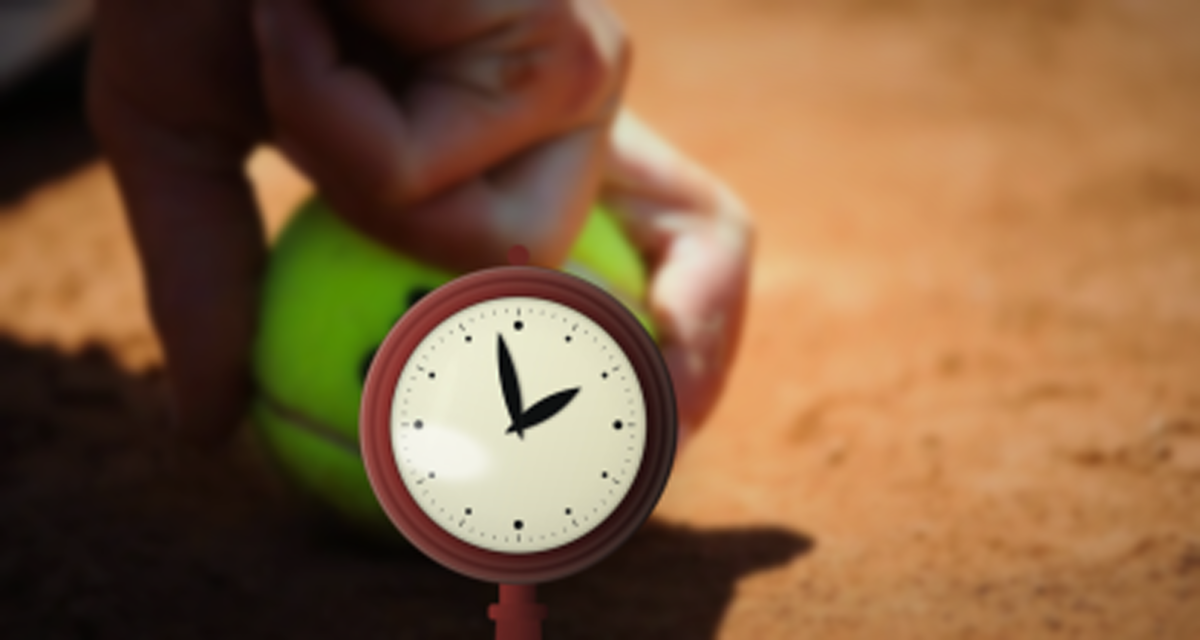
1:58
